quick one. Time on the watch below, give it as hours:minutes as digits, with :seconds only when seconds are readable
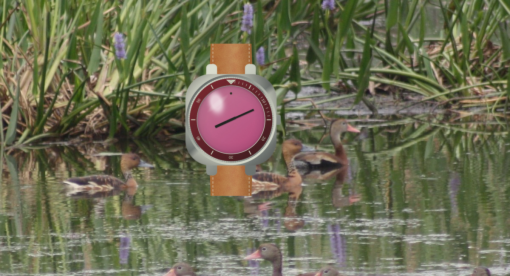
8:11
